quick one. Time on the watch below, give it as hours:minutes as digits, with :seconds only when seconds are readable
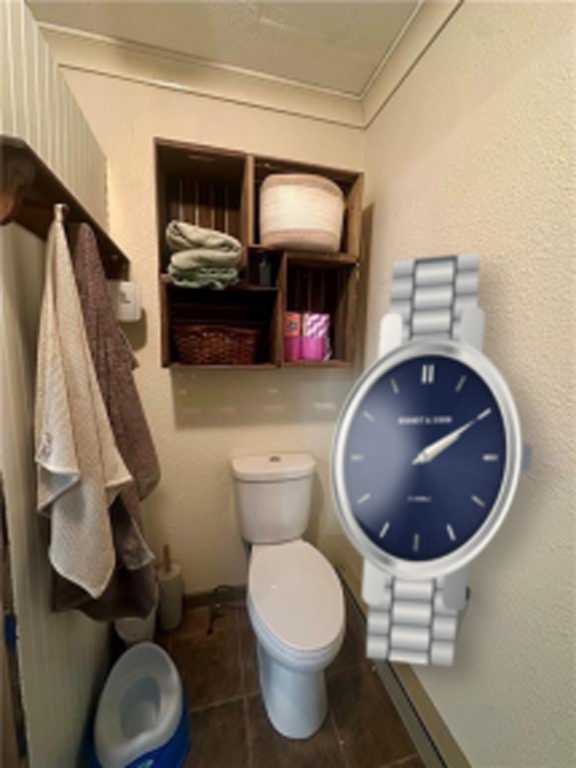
2:10
